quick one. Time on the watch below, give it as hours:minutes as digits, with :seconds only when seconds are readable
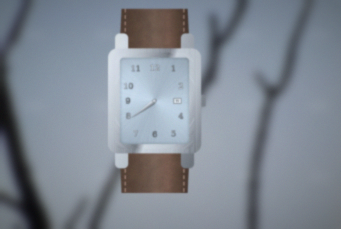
7:39
